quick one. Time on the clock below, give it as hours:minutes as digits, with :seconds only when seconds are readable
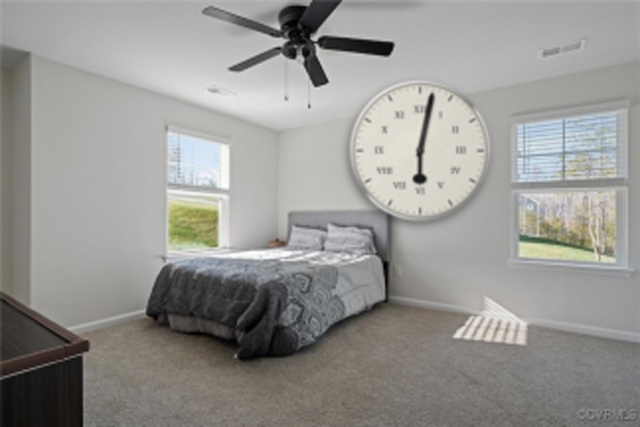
6:02
